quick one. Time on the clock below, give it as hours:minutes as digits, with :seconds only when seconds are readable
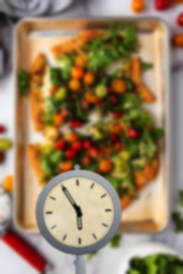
5:55
